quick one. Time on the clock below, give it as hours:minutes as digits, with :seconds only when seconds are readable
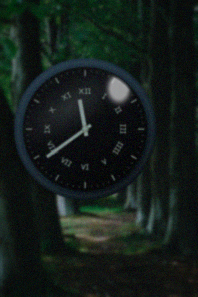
11:39
